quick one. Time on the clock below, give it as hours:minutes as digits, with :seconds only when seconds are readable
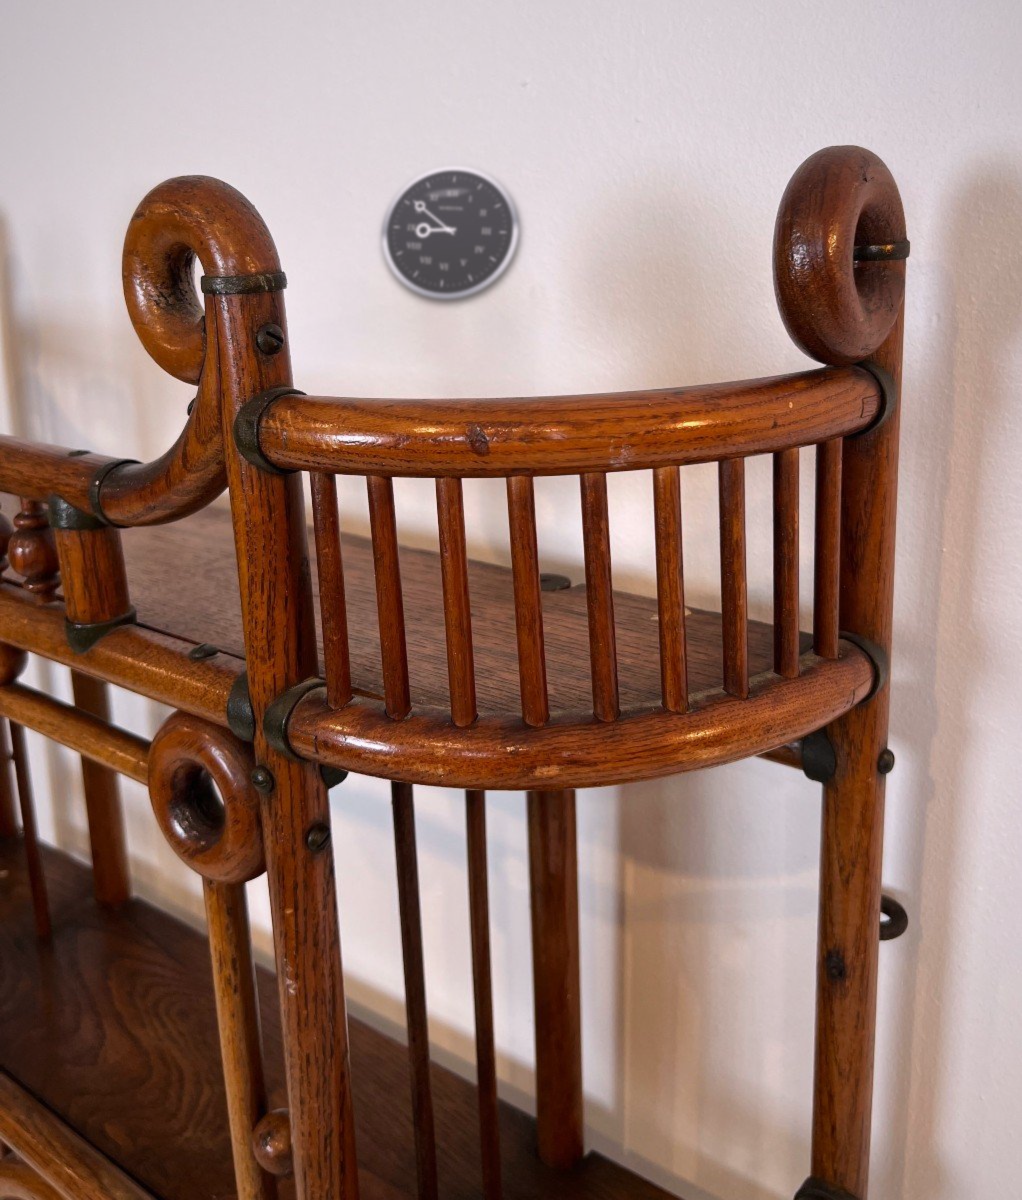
8:51
